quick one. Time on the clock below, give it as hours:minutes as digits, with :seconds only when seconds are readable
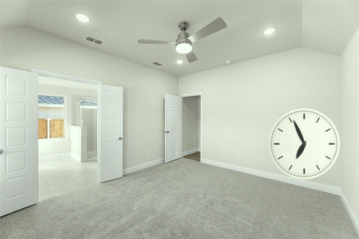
6:56
